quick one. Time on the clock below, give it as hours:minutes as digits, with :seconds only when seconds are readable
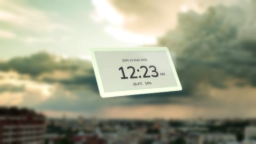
12:23
